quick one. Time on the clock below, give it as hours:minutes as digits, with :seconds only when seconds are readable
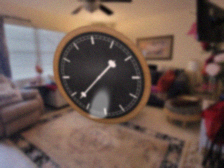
1:38
